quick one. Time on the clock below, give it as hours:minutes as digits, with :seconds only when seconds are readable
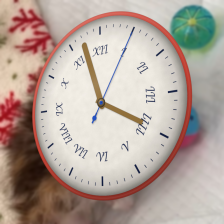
3:57:05
